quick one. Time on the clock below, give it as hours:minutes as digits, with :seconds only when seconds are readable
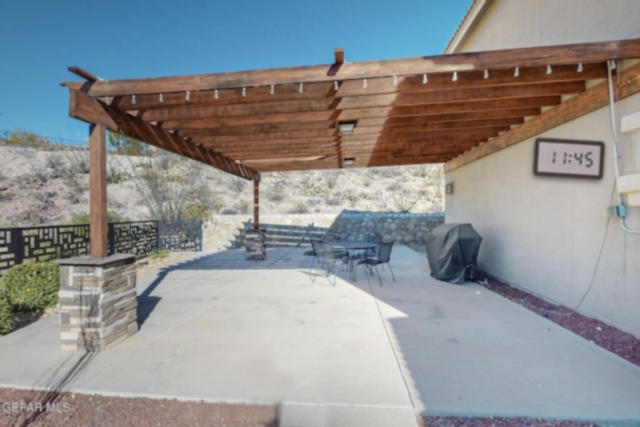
11:45
